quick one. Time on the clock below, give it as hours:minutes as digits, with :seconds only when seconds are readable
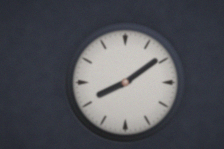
8:09
